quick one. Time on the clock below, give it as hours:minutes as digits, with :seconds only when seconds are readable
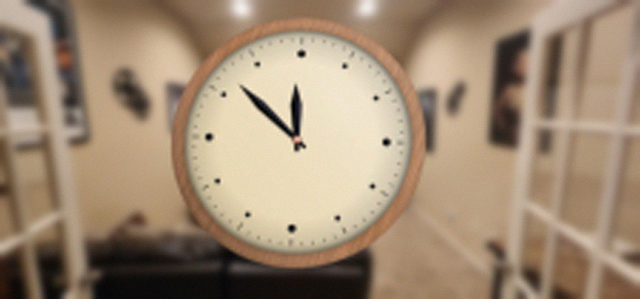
11:52
